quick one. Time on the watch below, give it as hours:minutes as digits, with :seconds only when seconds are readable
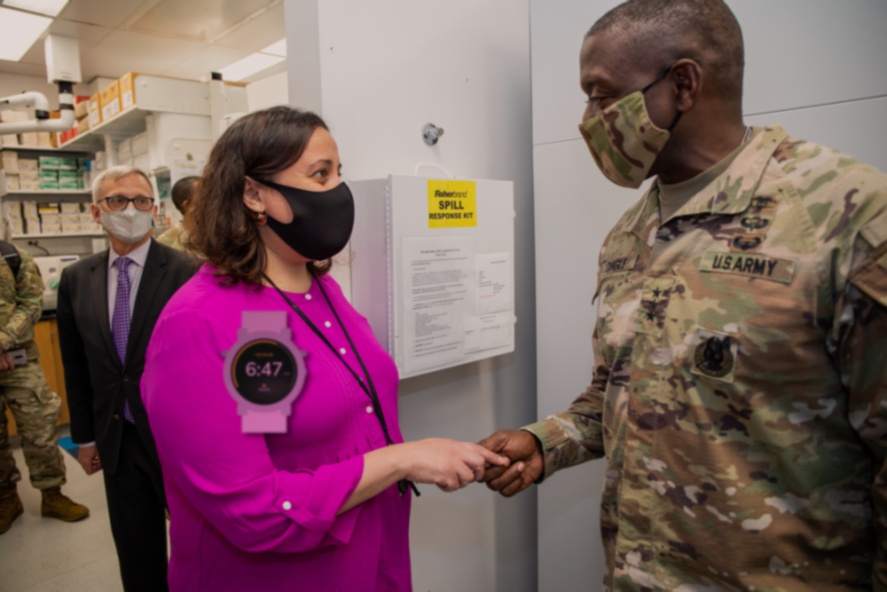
6:47
